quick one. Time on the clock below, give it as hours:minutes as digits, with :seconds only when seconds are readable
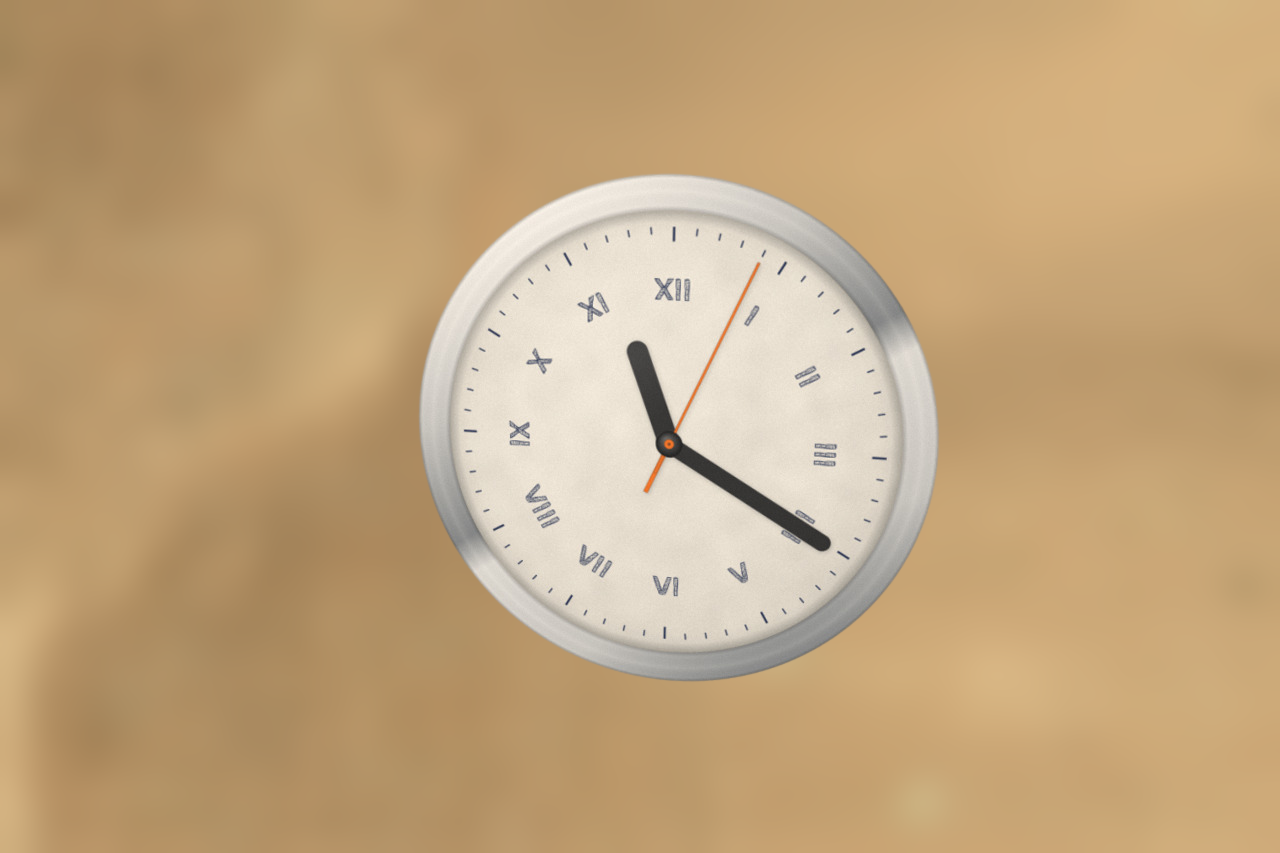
11:20:04
